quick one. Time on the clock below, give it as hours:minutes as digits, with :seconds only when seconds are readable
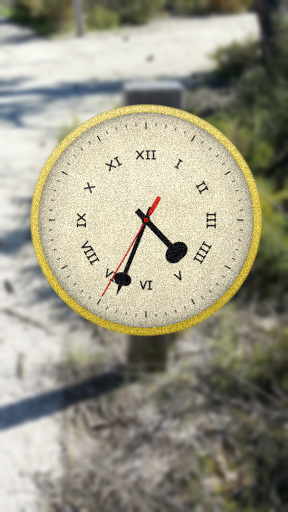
4:33:35
